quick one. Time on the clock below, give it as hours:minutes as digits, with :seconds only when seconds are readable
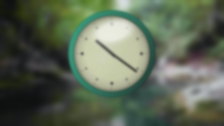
10:21
